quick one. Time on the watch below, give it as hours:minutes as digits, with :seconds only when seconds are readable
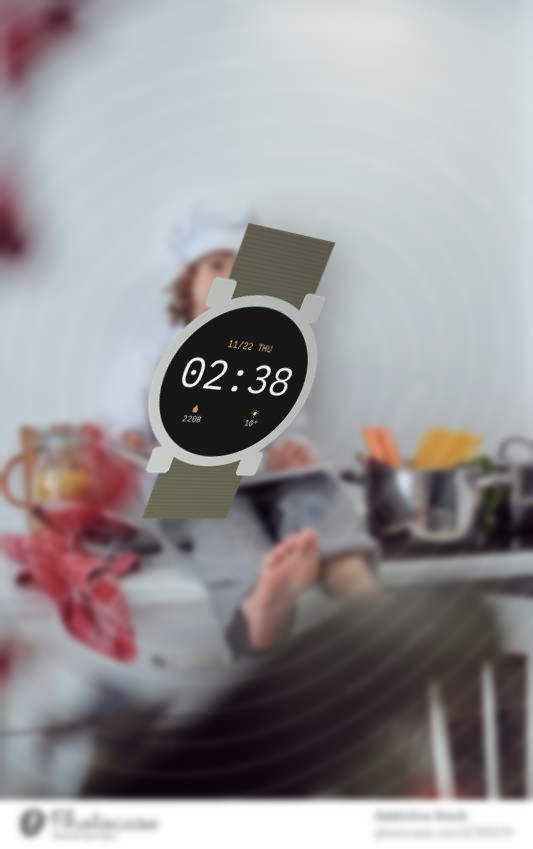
2:38
